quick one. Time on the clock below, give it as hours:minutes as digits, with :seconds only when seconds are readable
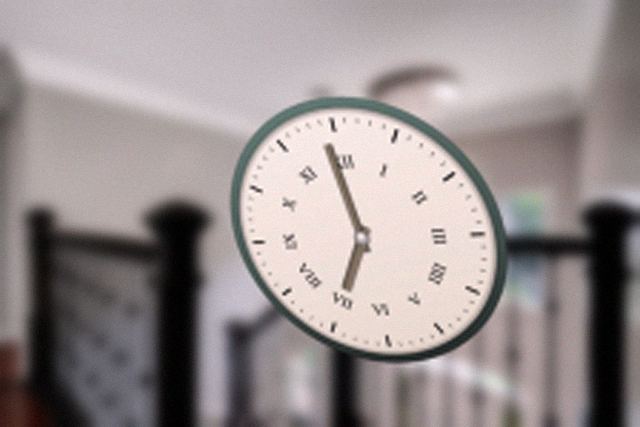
6:59
